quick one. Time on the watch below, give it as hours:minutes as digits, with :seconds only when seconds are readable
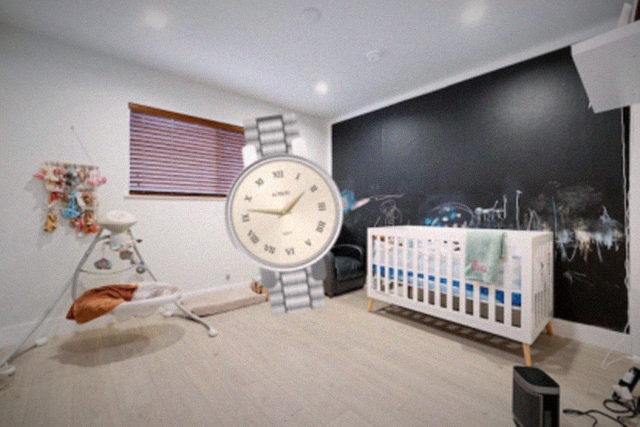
1:47
